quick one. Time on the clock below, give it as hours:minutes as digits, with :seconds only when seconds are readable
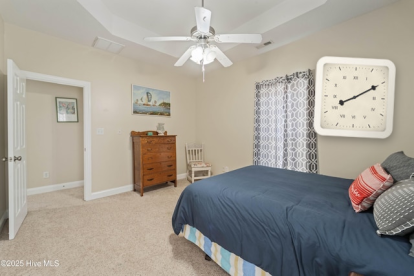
8:10
